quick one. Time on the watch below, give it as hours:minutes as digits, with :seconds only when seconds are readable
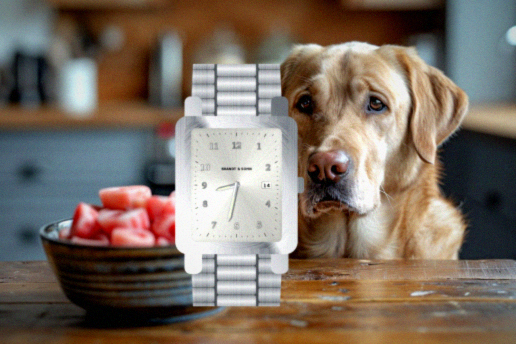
8:32
